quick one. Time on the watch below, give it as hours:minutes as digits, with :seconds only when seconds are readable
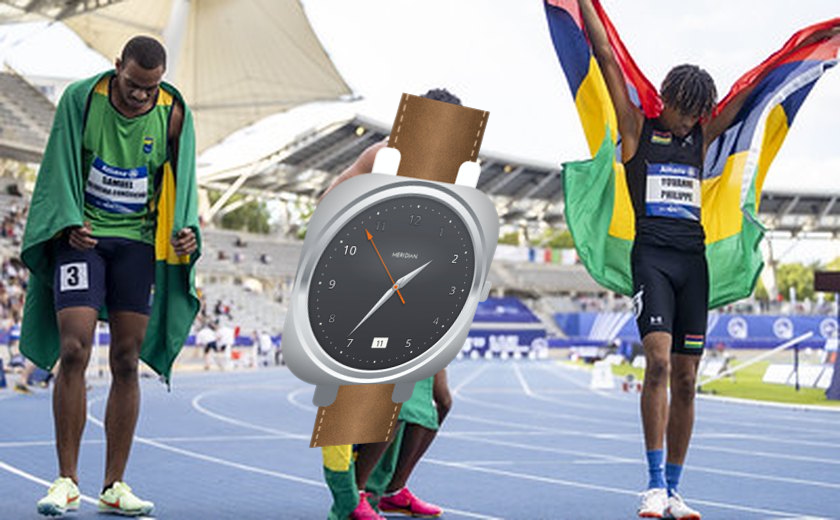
1:35:53
